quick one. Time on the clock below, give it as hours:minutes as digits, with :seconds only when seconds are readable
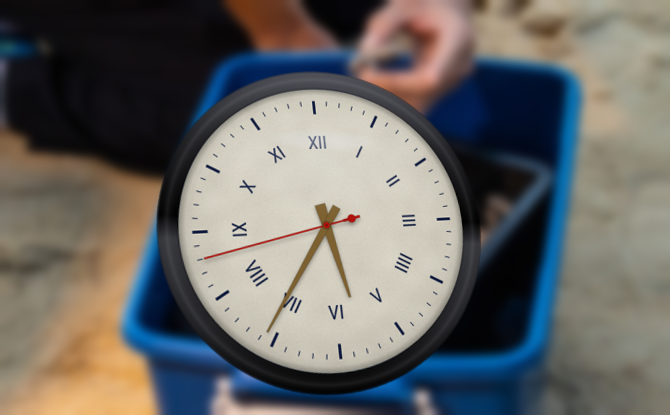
5:35:43
